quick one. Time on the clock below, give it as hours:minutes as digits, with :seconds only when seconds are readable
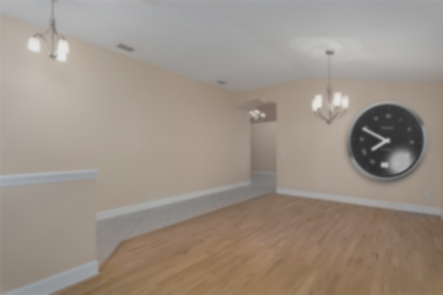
7:49
